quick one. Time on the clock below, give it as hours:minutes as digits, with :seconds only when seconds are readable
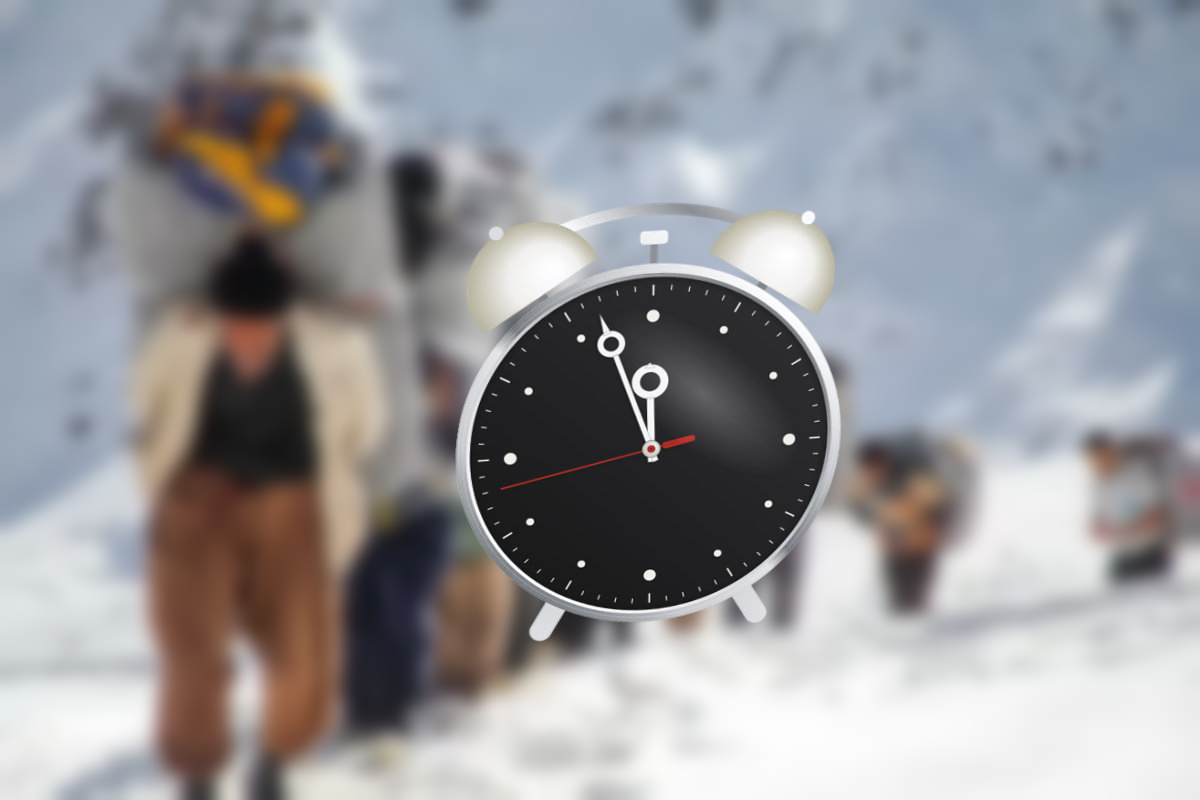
11:56:43
